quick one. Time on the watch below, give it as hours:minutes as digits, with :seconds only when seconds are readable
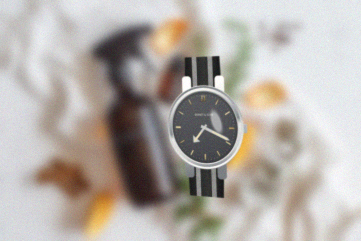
7:19
